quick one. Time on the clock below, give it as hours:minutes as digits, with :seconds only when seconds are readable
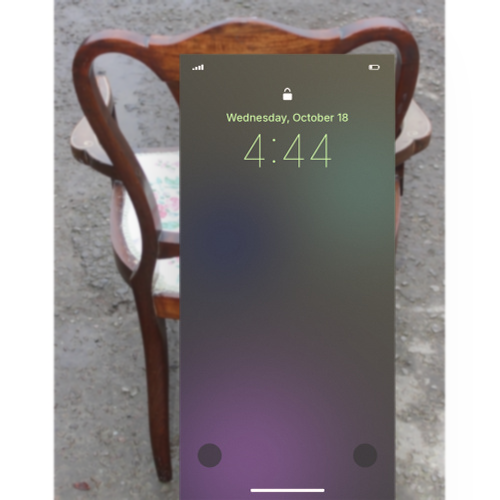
4:44
